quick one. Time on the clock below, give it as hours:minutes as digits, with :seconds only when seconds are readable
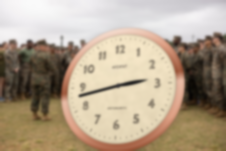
2:43
